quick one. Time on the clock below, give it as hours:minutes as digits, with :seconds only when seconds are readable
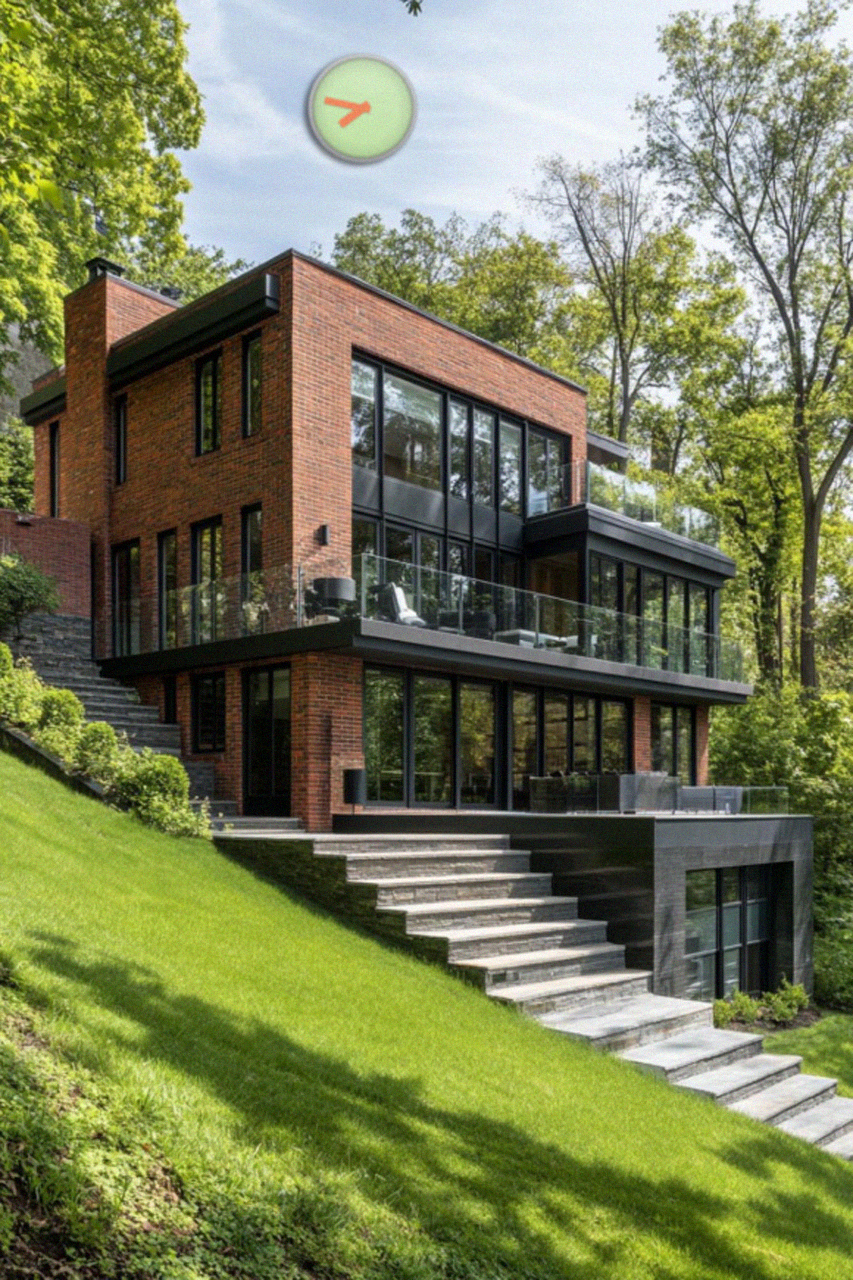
7:47
